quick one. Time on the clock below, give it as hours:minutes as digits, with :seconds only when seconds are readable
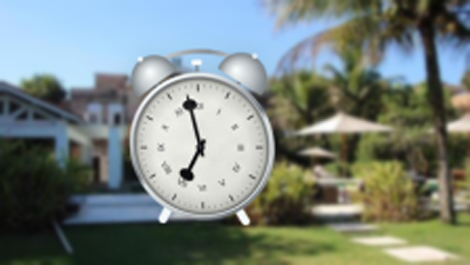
6:58
